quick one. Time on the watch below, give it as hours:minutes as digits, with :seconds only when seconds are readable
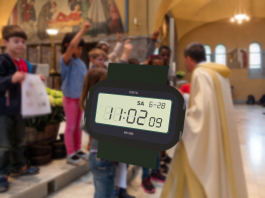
11:02:09
